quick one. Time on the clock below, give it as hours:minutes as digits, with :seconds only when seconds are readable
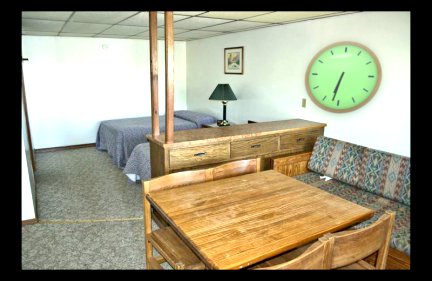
6:32
